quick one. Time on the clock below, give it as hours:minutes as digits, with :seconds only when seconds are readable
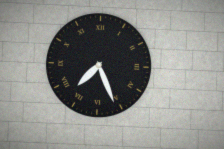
7:26
